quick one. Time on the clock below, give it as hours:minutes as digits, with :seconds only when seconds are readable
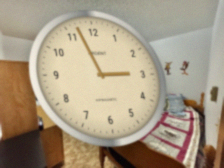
2:57
